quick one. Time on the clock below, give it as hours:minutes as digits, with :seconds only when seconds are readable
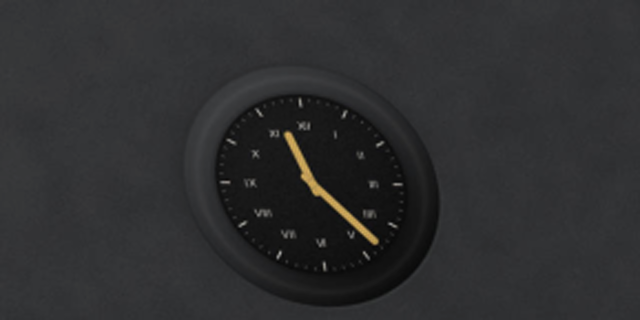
11:23
